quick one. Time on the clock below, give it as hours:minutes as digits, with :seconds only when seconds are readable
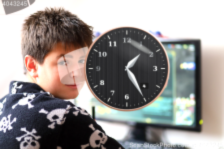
1:25
